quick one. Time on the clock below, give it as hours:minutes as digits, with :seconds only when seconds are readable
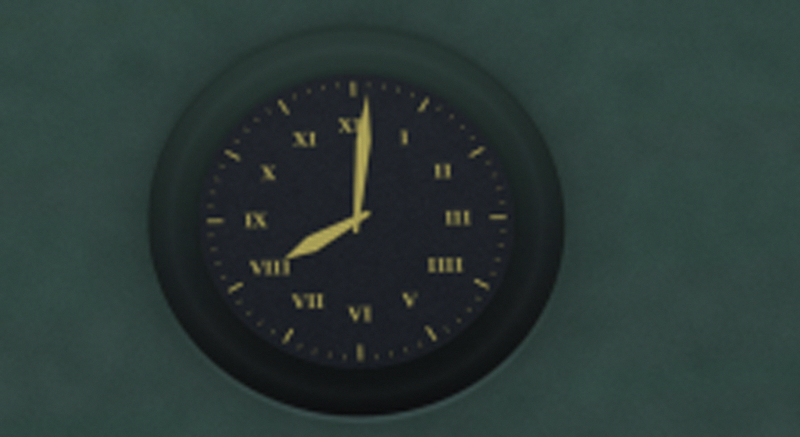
8:01
